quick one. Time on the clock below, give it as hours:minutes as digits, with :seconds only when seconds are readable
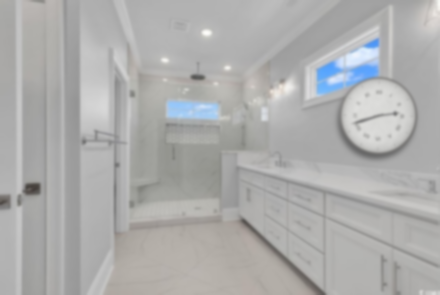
2:42
